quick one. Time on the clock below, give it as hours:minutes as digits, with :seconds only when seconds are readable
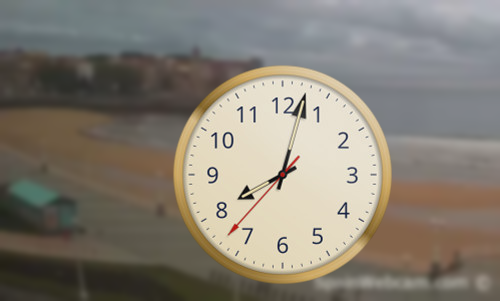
8:02:37
